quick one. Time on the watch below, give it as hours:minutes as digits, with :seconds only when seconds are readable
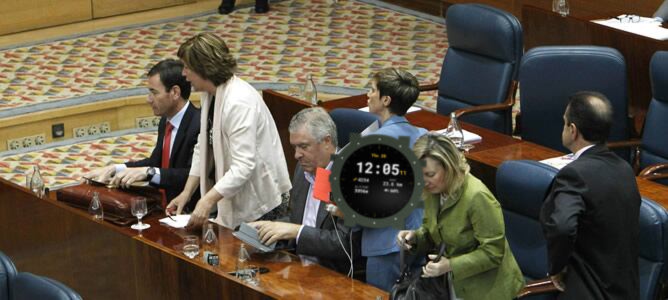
12:05
